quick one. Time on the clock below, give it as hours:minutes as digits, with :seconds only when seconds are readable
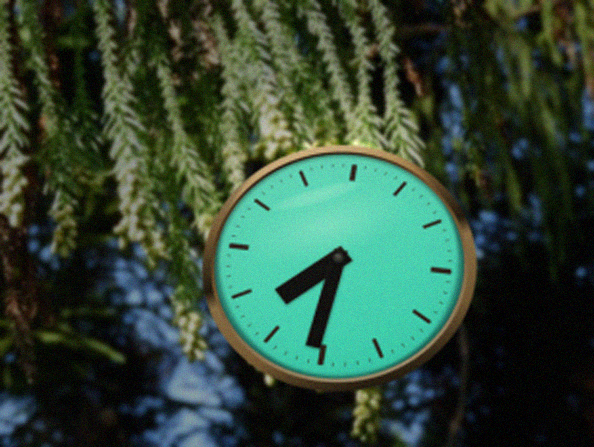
7:31
